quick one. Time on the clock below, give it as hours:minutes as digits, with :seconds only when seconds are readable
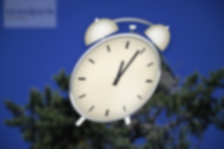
12:04
